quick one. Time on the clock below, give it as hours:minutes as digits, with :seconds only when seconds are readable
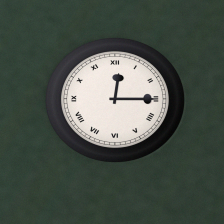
12:15
